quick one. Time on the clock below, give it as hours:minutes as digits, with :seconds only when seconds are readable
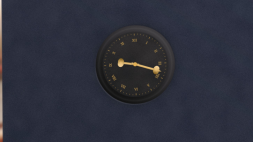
9:18
